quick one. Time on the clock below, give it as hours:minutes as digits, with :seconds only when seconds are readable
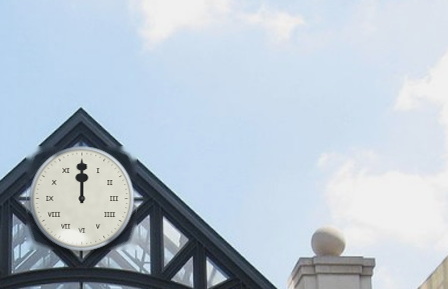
12:00
